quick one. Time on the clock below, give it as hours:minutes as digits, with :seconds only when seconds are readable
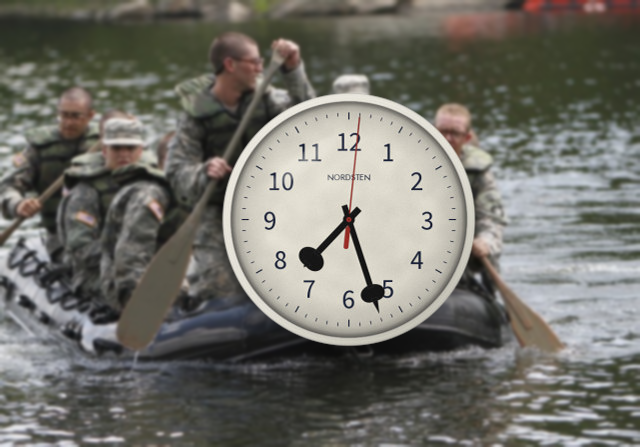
7:27:01
